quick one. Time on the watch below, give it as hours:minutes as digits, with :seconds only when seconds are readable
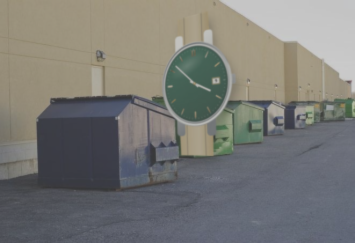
3:52
